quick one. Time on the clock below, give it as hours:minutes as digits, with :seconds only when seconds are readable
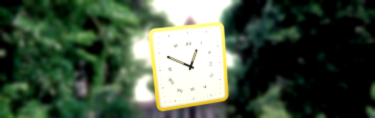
12:50
